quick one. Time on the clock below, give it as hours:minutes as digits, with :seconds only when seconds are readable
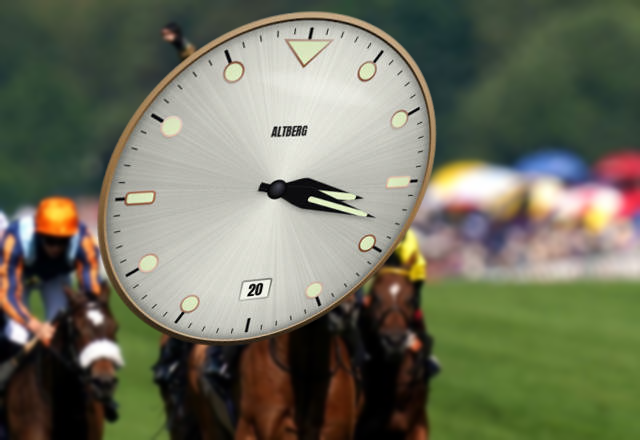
3:18
